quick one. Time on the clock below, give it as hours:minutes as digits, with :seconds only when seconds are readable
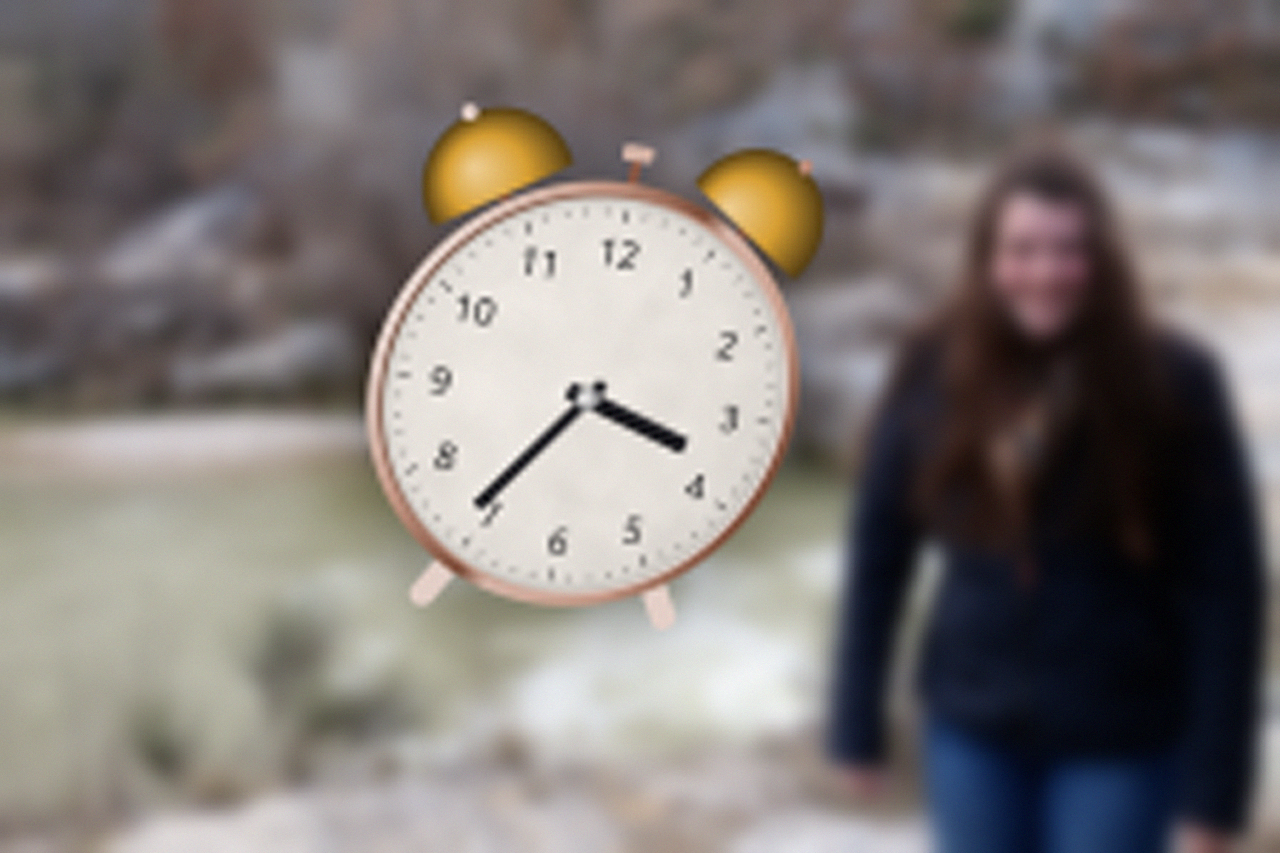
3:36
